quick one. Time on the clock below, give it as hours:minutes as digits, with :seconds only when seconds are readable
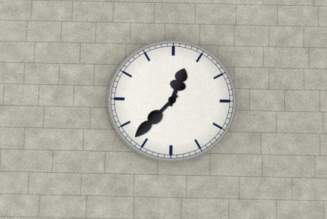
12:37
